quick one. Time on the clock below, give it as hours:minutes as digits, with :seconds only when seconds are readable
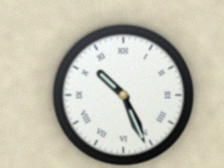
10:26
